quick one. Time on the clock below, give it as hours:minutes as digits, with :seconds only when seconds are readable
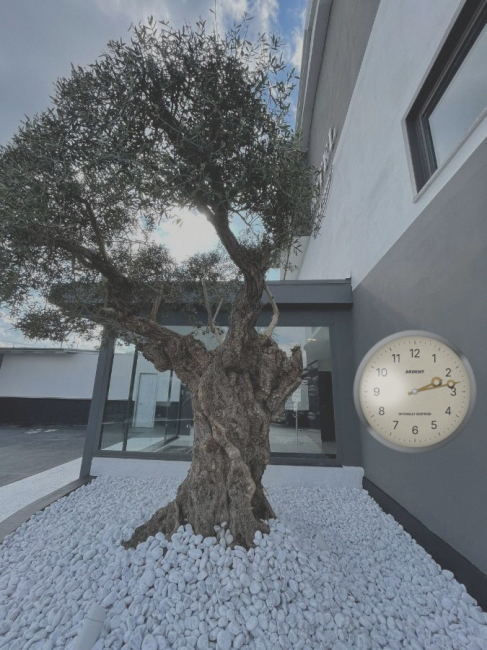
2:13
